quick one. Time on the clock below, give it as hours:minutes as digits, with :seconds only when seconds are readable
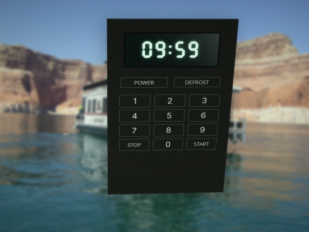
9:59
